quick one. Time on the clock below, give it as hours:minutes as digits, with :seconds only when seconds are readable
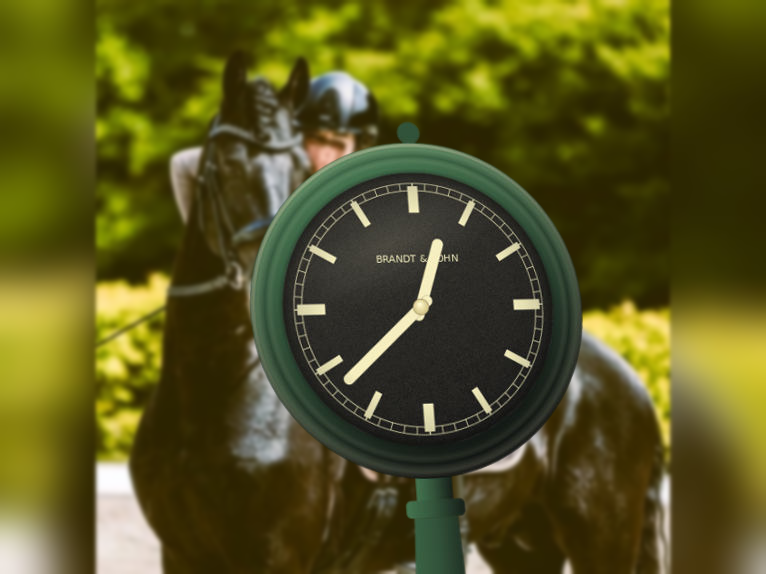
12:38
